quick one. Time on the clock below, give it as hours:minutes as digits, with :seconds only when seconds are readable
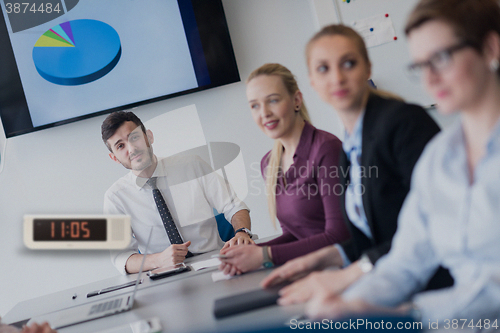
11:05
